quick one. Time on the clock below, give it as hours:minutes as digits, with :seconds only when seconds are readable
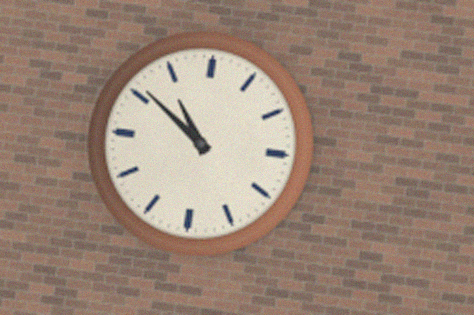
10:51
